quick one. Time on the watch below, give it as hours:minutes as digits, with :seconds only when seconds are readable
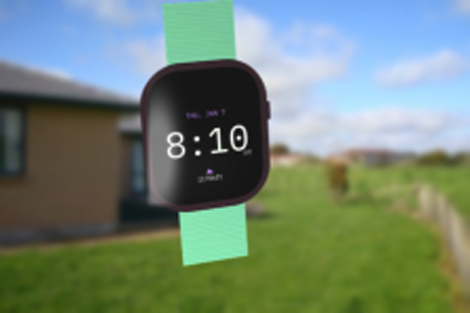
8:10
